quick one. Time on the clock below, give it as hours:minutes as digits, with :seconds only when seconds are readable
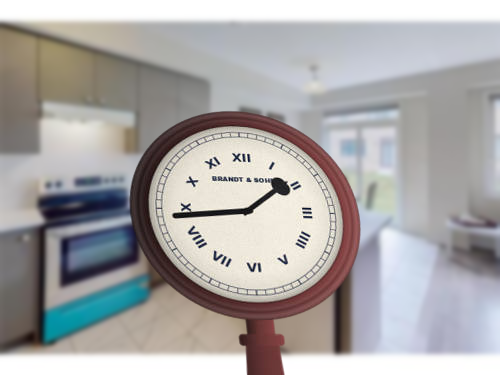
1:44
